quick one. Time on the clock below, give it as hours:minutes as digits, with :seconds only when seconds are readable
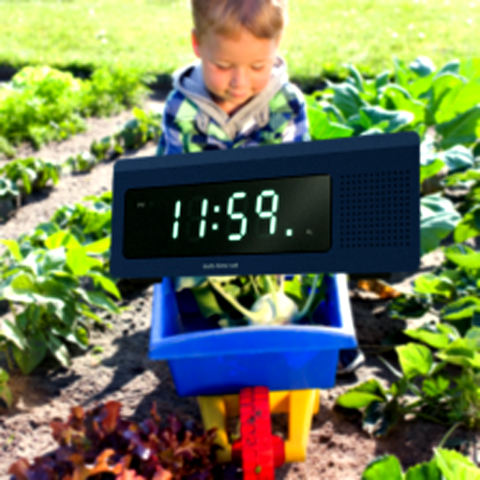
11:59
